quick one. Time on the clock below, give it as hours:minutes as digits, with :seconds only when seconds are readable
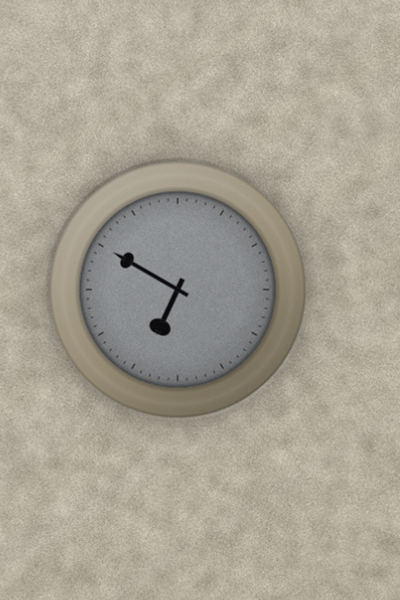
6:50
